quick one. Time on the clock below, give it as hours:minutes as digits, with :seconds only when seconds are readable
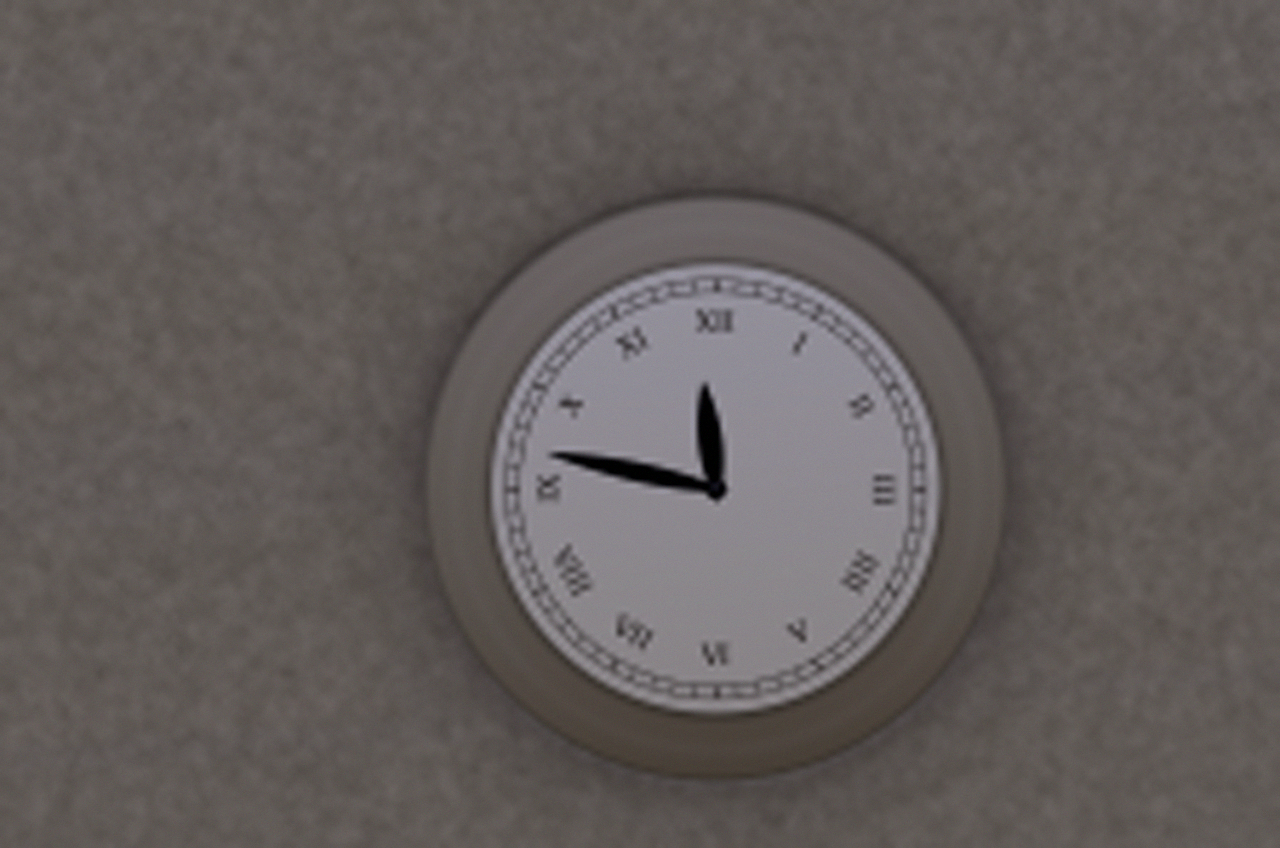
11:47
